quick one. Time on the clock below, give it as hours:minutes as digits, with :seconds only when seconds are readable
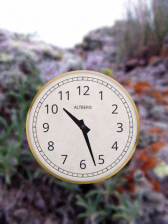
10:27
